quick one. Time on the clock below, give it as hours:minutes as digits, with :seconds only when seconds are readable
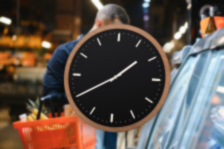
1:40
